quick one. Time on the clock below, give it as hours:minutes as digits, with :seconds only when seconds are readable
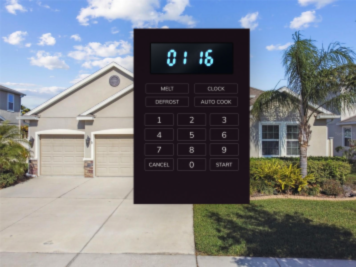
1:16
